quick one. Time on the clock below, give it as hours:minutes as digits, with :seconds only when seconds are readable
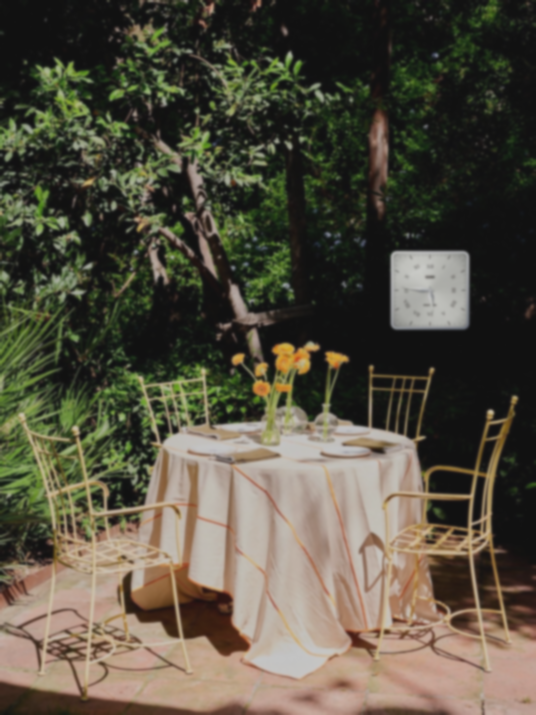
5:46
